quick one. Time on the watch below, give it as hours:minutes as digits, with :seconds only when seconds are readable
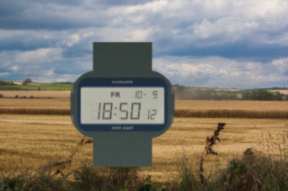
18:50:12
